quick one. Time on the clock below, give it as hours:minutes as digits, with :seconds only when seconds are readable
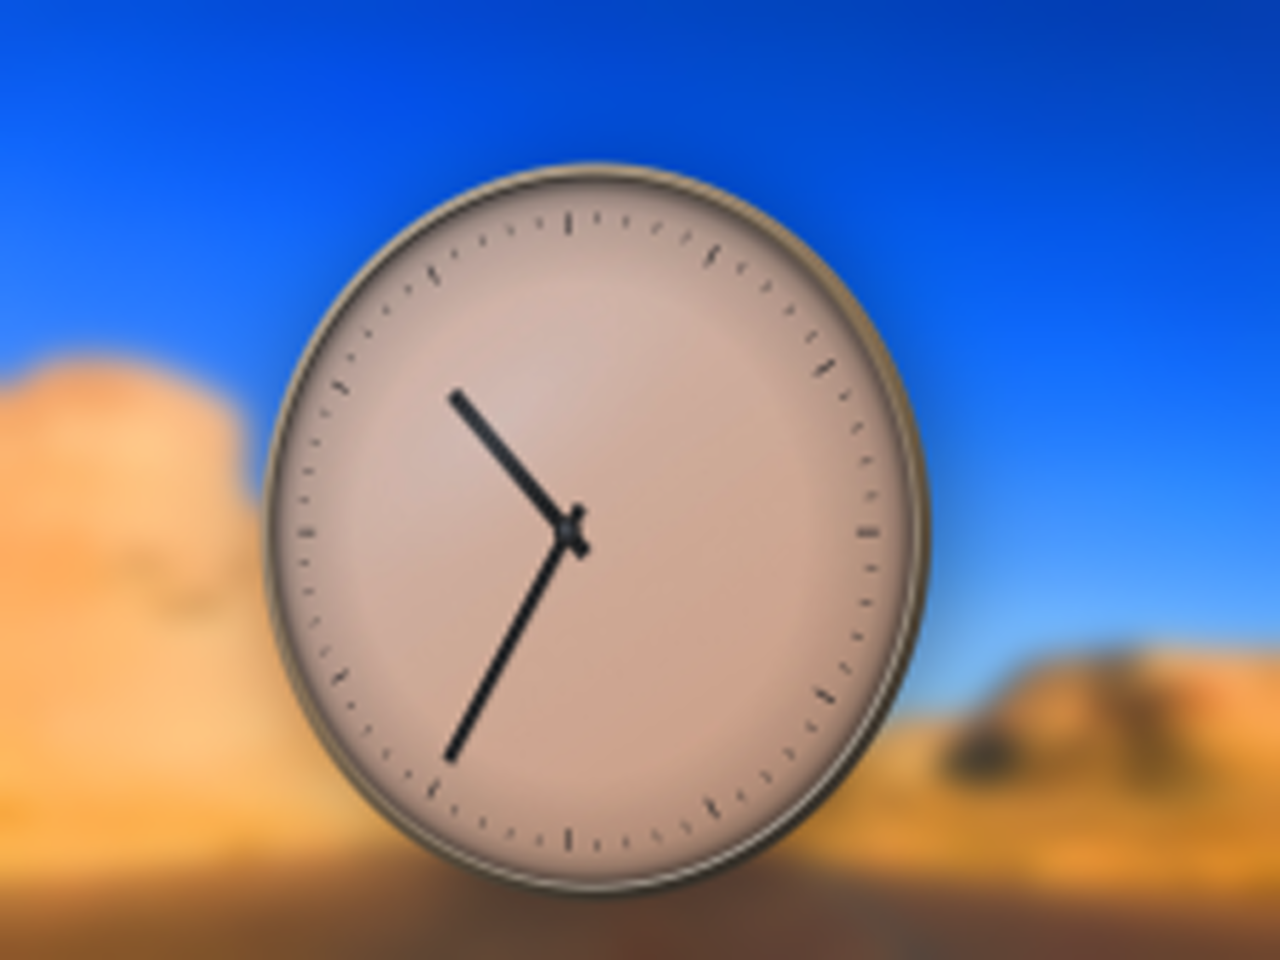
10:35
